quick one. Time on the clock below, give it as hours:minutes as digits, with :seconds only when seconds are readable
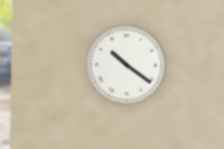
10:21
